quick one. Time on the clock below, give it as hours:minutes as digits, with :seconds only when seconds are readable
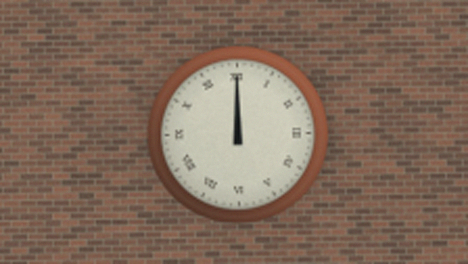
12:00
